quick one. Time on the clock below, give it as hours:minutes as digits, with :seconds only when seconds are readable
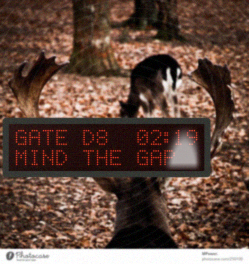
2:19
